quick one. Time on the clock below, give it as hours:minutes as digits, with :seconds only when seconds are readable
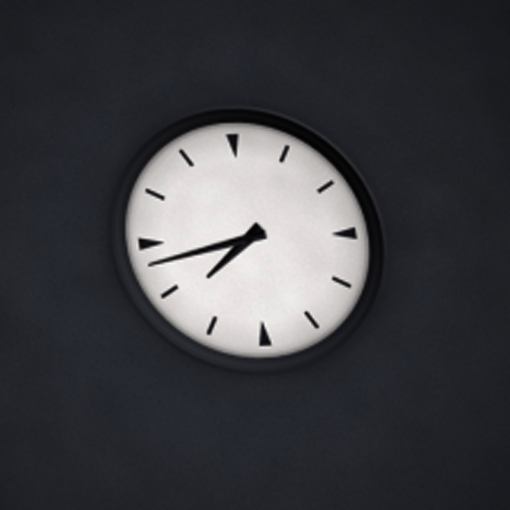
7:43
